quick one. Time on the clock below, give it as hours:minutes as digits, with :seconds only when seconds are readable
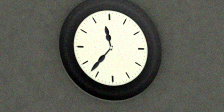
11:37
